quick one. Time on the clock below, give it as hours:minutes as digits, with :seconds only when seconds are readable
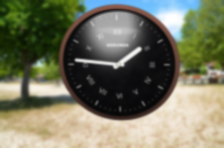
1:46
